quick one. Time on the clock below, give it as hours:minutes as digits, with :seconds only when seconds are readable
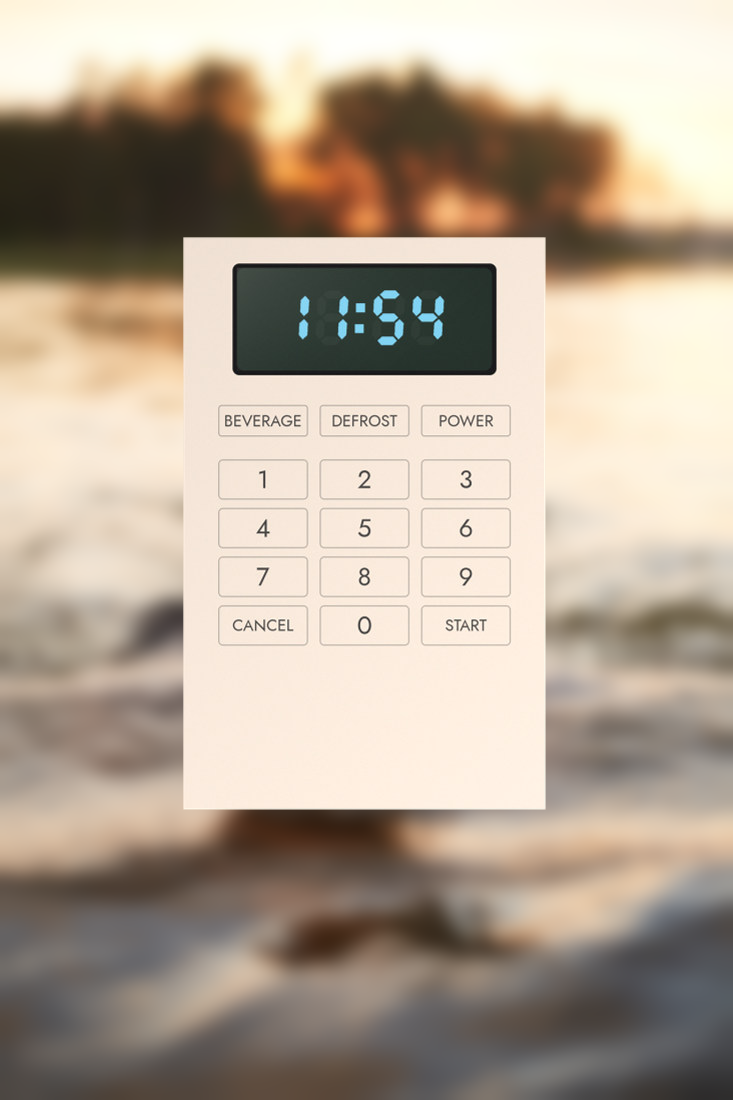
11:54
